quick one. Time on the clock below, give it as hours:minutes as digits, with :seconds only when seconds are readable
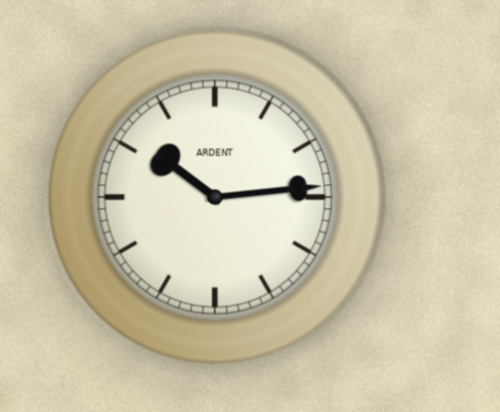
10:14
